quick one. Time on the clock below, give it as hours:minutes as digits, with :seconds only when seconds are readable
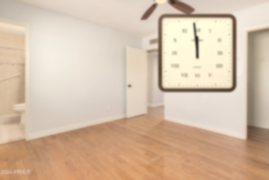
11:59
